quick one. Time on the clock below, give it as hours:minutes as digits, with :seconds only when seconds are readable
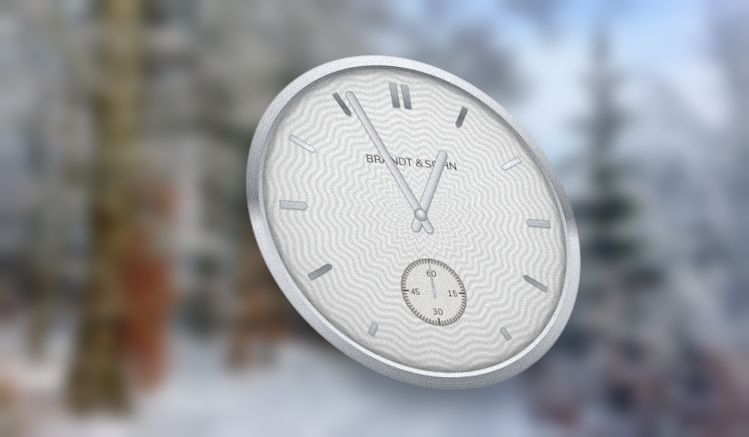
12:56
